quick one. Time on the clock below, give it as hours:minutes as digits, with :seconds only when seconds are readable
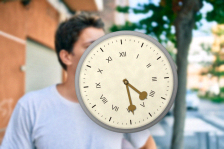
4:29
